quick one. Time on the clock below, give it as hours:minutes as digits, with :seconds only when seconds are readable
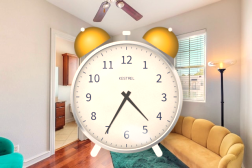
4:35
